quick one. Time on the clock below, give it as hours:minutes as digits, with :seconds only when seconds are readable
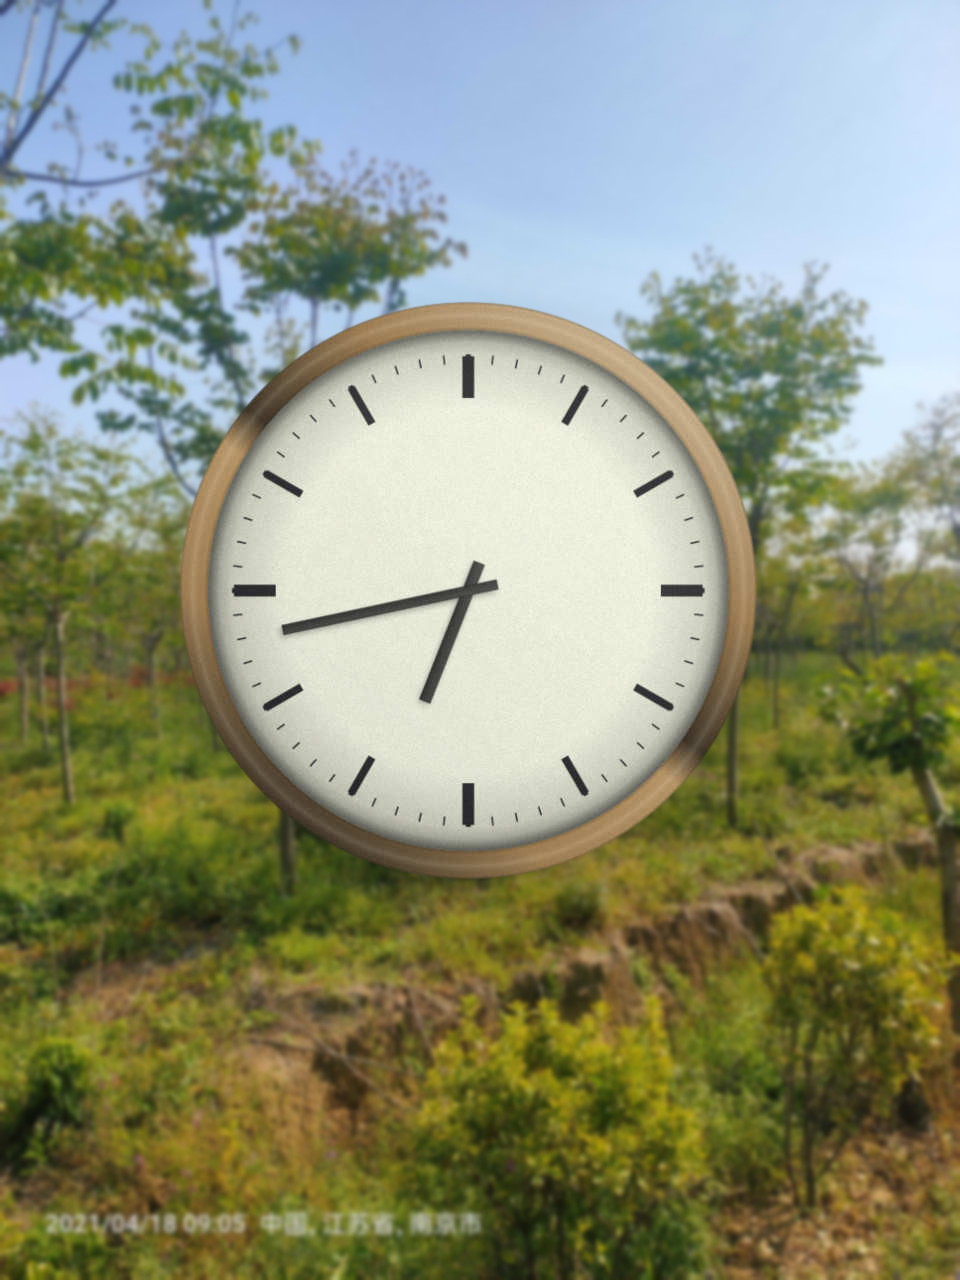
6:43
